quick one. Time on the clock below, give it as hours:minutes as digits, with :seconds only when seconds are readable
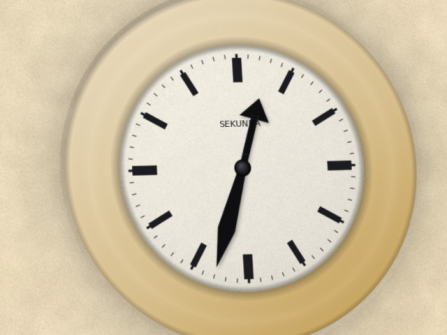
12:33
